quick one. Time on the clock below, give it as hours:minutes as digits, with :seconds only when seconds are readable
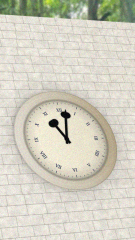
11:02
